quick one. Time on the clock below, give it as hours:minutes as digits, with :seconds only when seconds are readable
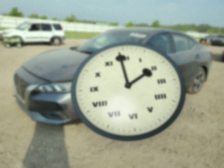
1:59
